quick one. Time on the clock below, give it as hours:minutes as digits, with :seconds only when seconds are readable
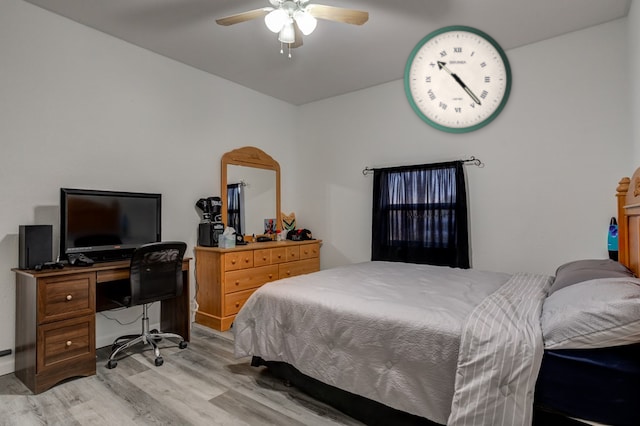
10:23
